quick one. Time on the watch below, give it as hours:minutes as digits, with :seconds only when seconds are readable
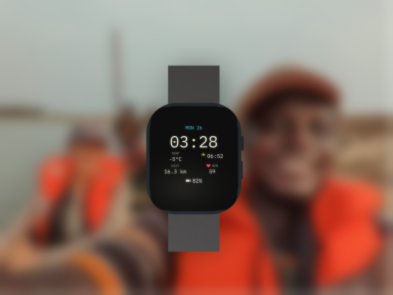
3:28
